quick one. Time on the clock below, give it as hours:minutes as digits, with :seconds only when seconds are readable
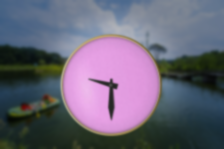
9:30
